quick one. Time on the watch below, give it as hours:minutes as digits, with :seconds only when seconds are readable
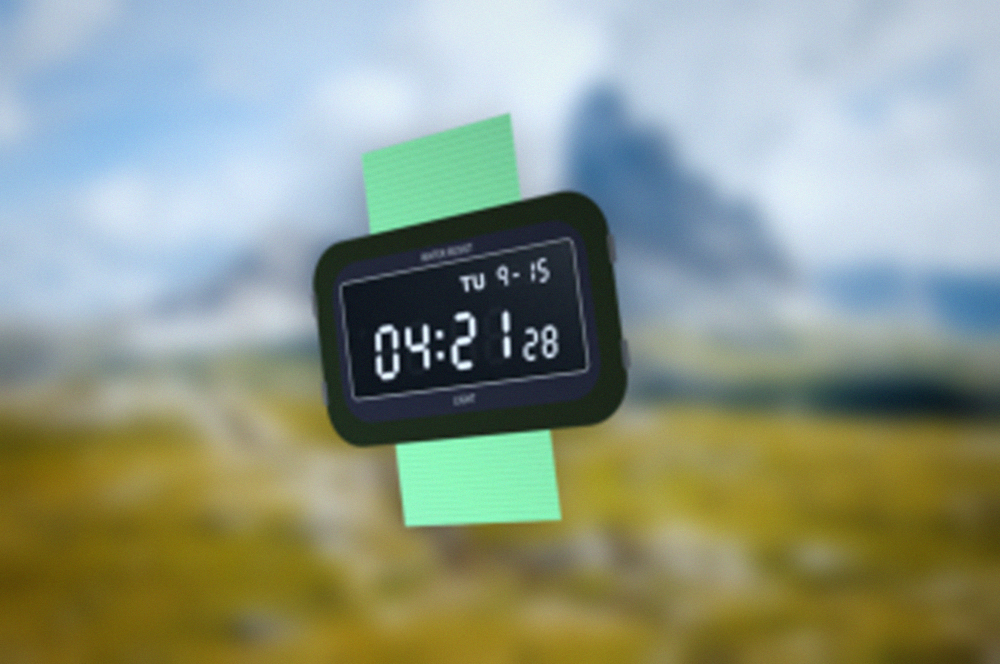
4:21:28
